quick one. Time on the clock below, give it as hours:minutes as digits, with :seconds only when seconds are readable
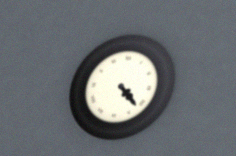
4:22
